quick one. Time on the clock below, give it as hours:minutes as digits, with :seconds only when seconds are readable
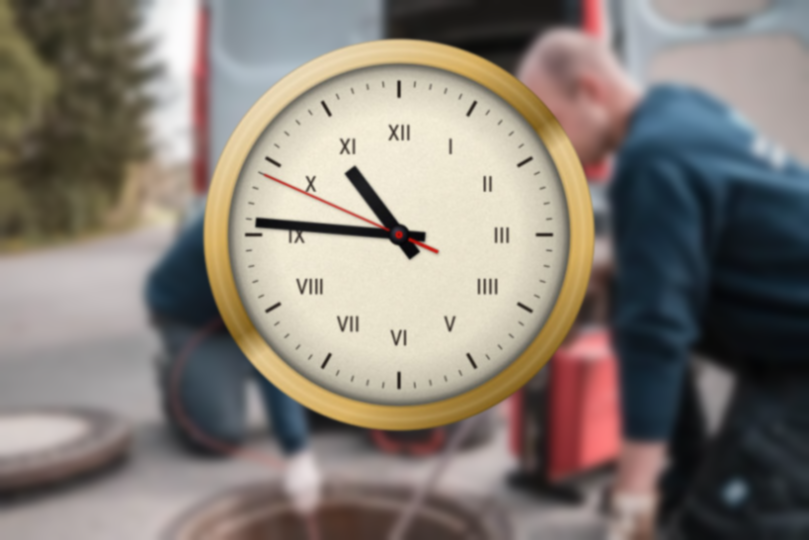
10:45:49
